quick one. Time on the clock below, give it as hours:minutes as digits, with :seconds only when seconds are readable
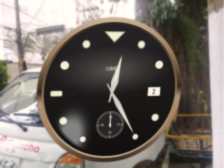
12:25
